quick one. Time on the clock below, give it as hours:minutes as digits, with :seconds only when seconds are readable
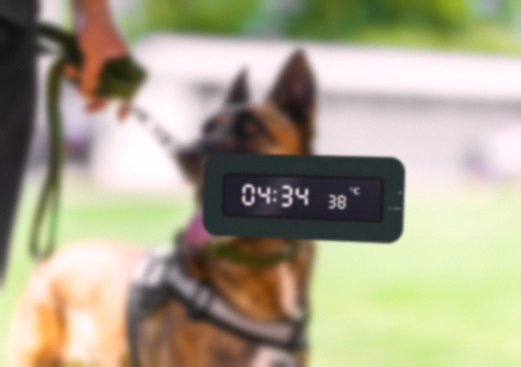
4:34
